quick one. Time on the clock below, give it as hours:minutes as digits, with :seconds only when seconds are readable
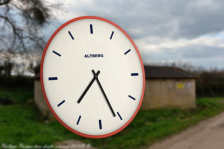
7:26
